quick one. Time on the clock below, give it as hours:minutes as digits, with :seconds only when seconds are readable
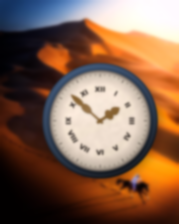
1:52
